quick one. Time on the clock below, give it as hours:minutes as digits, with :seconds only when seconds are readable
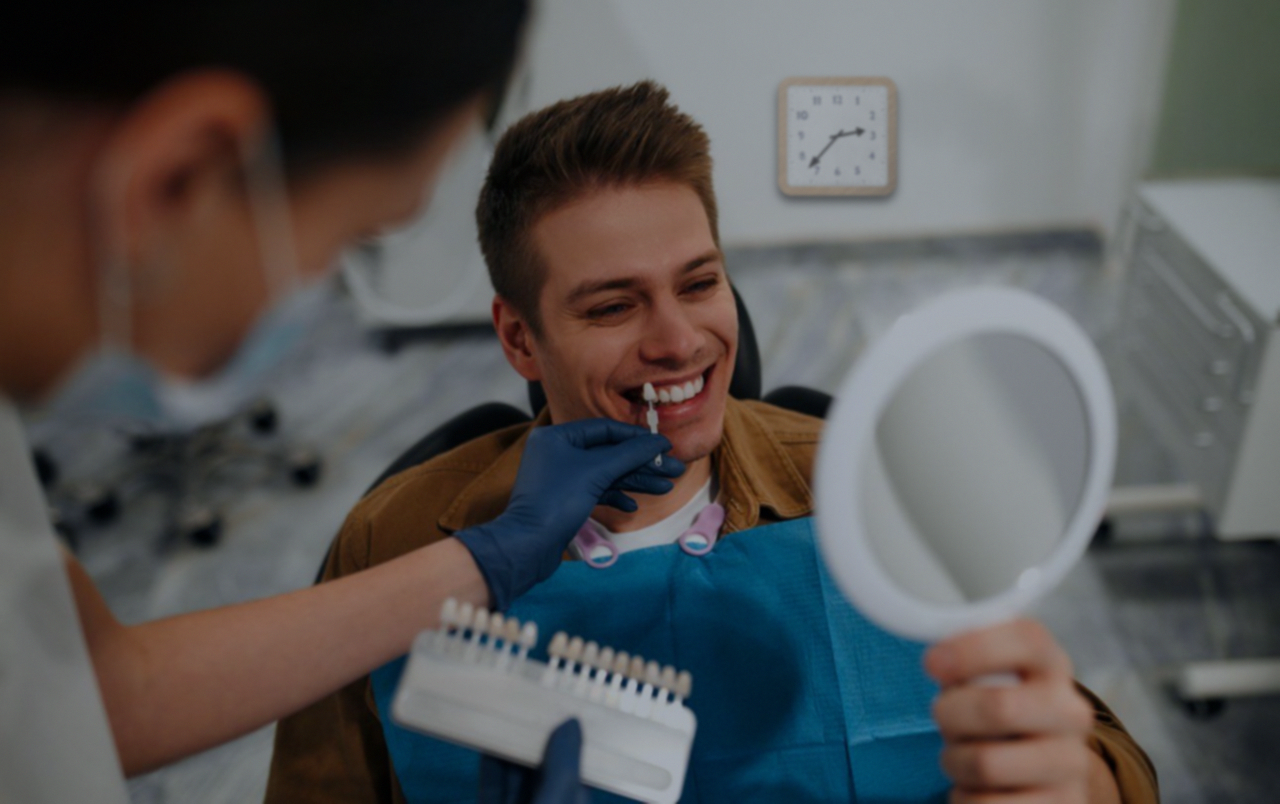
2:37
